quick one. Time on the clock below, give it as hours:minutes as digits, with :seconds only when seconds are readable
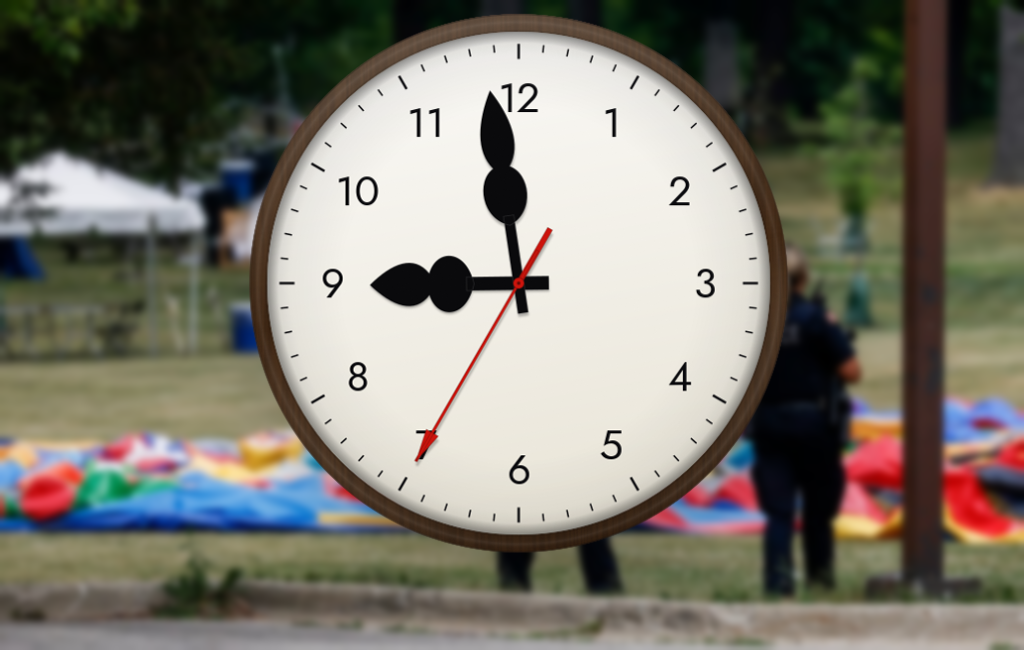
8:58:35
